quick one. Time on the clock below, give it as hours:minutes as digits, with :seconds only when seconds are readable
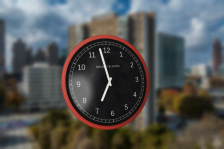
6:58
